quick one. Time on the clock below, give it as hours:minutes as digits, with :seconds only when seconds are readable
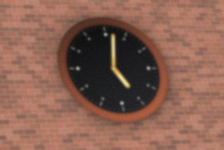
5:02
